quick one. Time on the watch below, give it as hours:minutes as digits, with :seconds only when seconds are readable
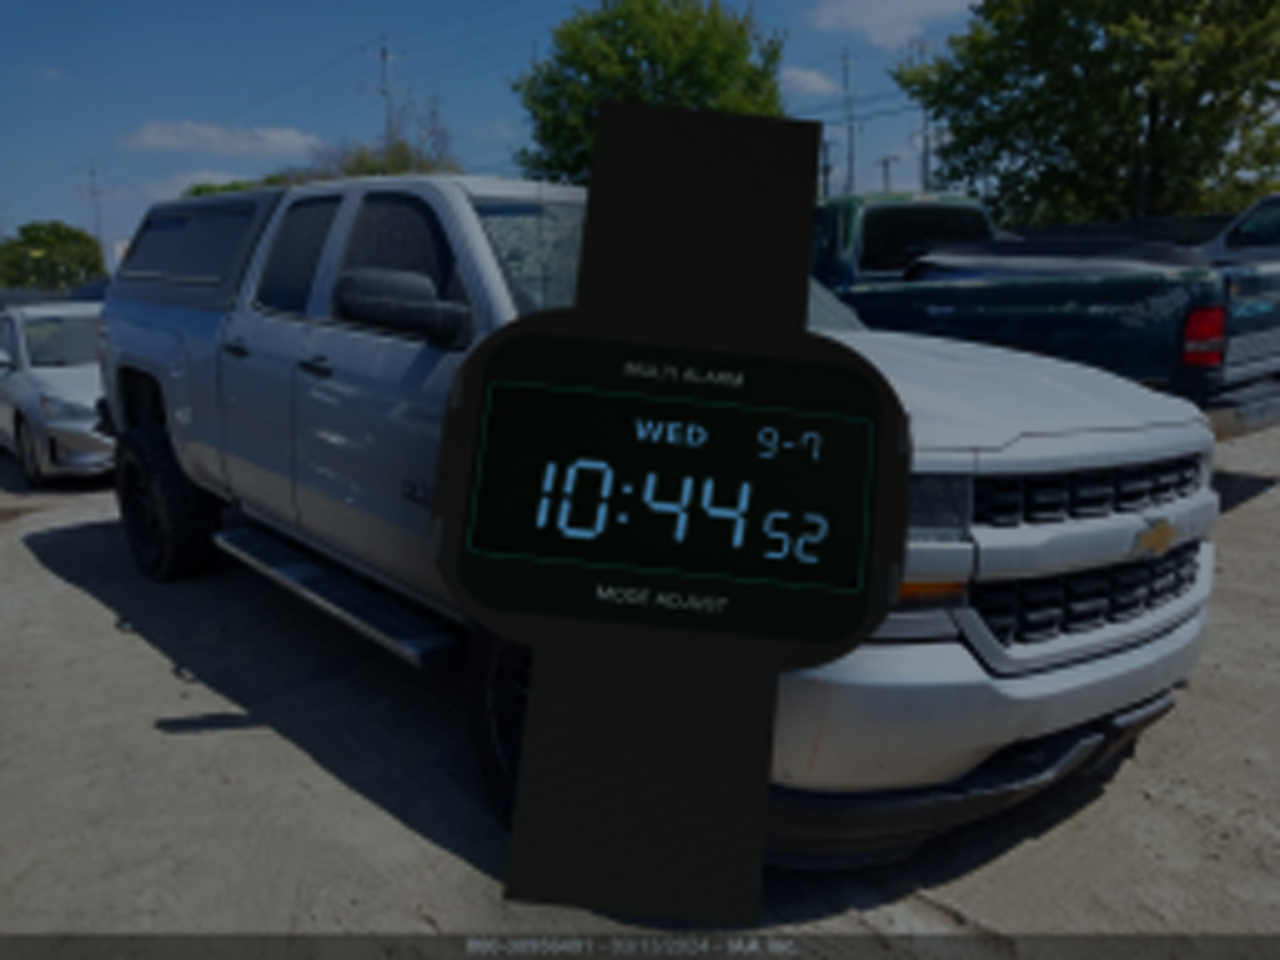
10:44:52
